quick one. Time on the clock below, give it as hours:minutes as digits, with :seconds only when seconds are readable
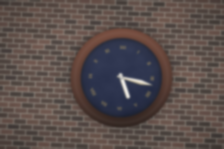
5:17
